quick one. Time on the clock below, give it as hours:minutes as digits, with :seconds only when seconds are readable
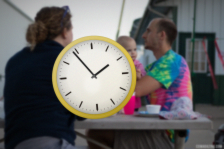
1:54
